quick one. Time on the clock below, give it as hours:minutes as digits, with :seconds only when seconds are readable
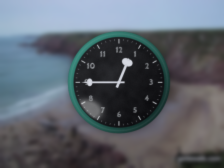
12:45
